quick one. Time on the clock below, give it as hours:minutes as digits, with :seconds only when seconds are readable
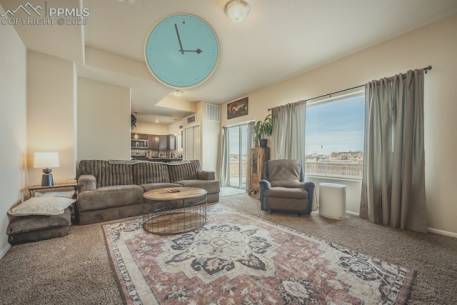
2:57
